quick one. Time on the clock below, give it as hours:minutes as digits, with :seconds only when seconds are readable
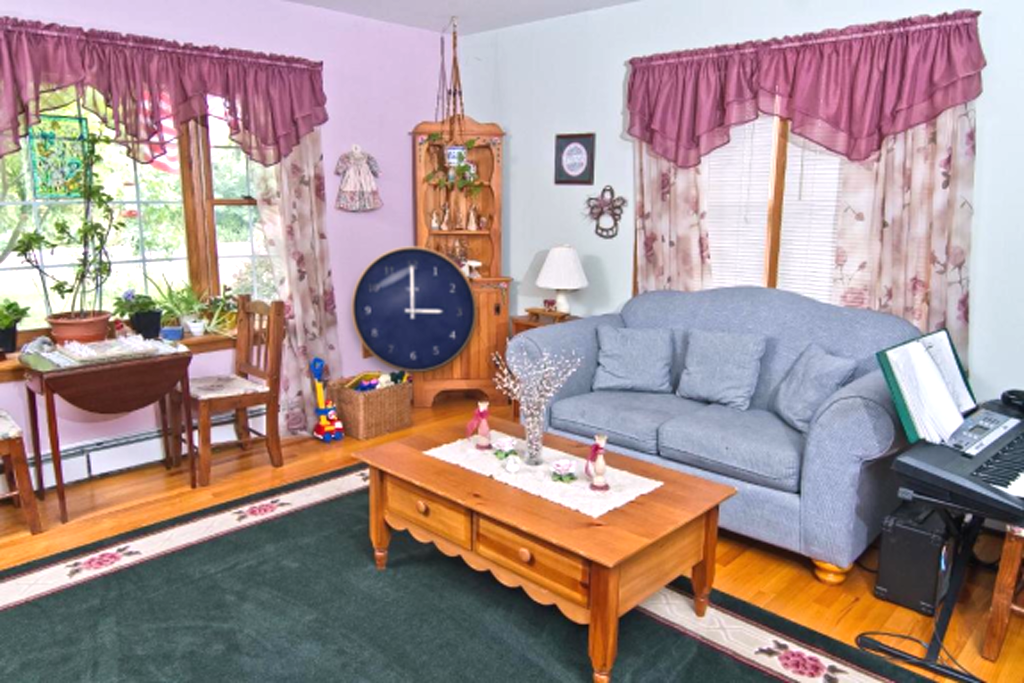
3:00
